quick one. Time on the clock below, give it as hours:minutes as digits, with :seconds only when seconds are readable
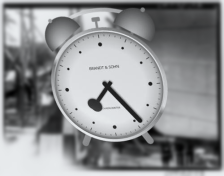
7:24
